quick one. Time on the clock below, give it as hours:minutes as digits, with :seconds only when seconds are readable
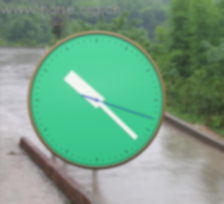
10:22:18
